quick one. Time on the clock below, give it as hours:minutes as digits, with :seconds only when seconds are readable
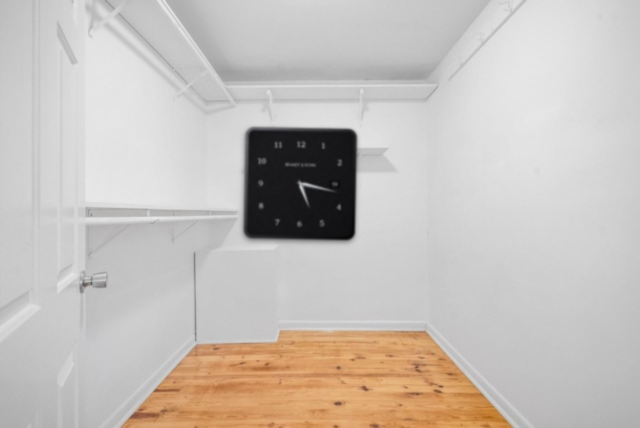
5:17
